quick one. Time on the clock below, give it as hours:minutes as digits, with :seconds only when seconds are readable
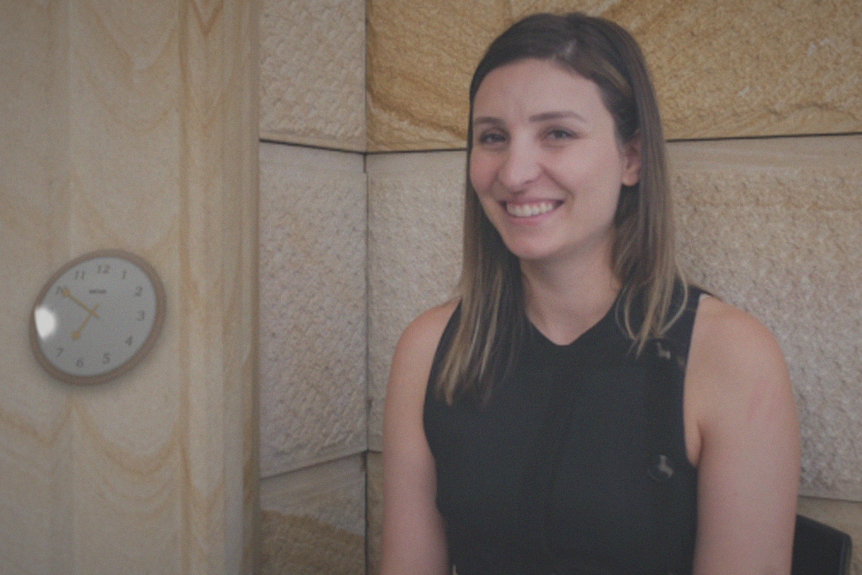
6:50
